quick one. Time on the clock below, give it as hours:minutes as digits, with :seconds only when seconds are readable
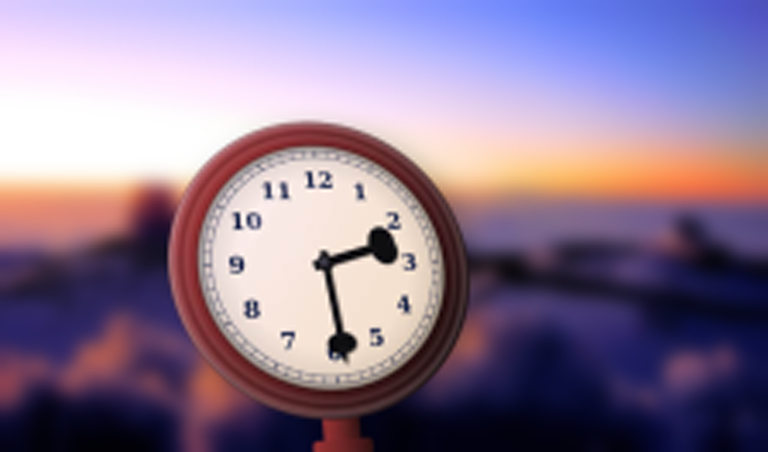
2:29
